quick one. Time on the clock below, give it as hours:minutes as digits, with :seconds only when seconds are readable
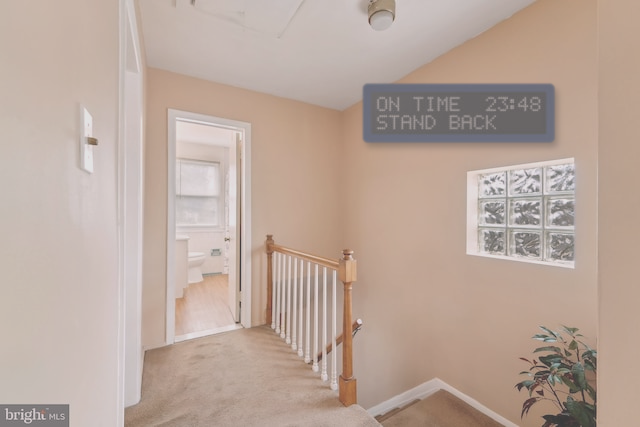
23:48
